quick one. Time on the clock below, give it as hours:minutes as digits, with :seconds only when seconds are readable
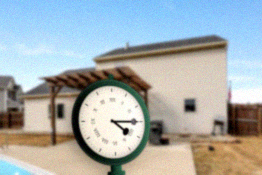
4:15
